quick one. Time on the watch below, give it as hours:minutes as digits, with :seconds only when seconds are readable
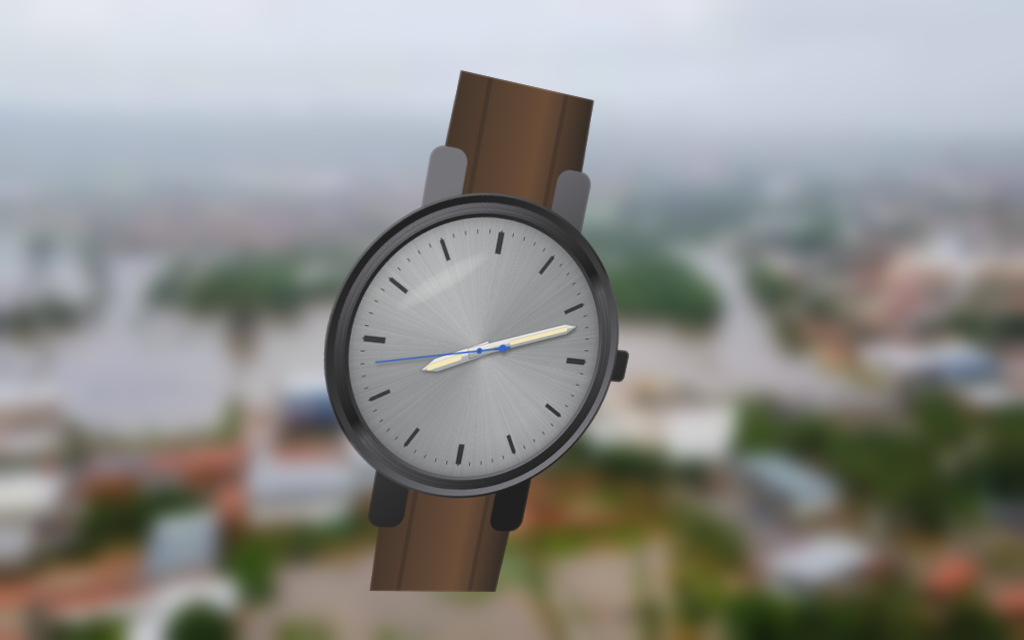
8:11:43
